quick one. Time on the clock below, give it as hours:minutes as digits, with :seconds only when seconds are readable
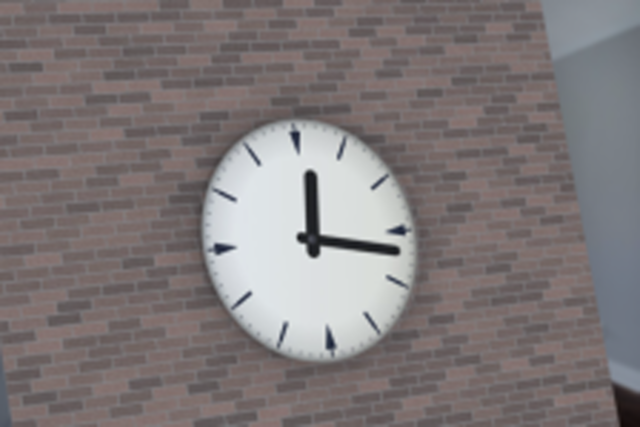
12:17
